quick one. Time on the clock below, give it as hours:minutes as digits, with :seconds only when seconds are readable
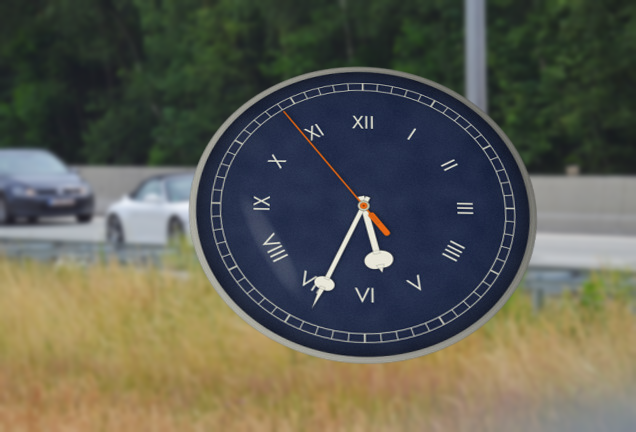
5:33:54
